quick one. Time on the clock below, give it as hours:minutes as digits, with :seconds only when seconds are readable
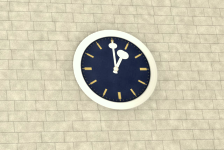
1:00
